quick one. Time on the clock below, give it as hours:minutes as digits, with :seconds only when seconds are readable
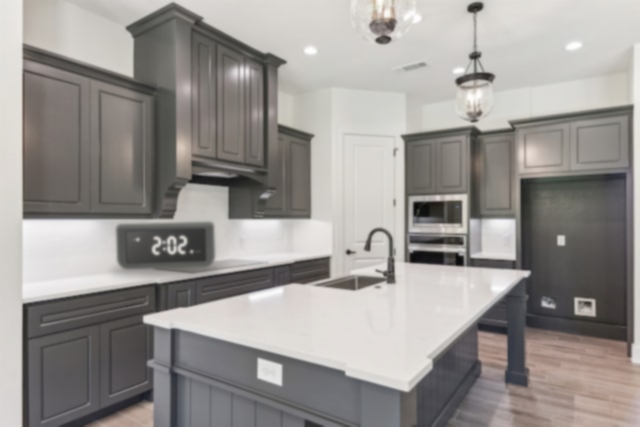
2:02
